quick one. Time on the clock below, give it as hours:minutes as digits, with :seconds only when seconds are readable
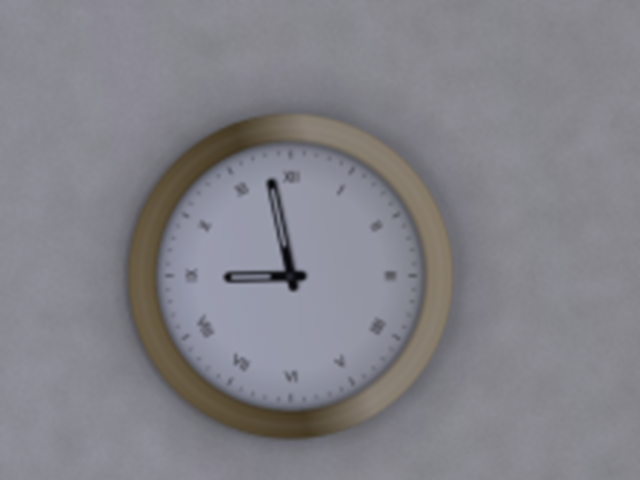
8:58
